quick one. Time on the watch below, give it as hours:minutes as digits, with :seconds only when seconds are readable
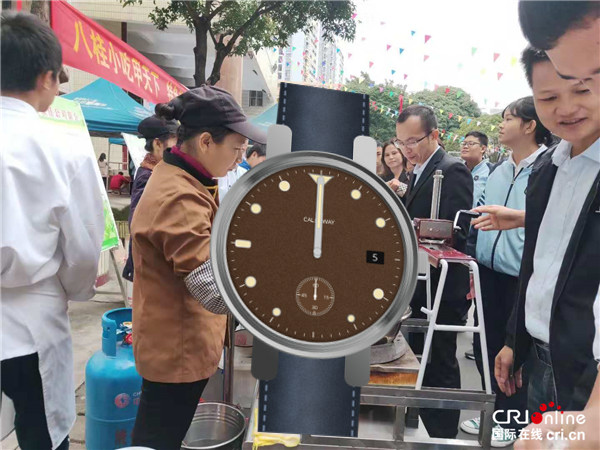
12:00
